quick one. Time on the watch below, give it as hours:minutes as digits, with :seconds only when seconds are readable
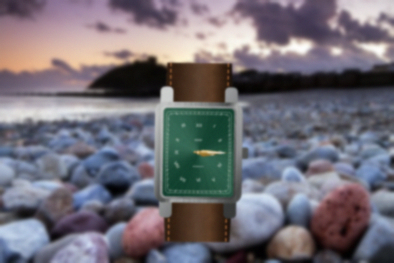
3:15
